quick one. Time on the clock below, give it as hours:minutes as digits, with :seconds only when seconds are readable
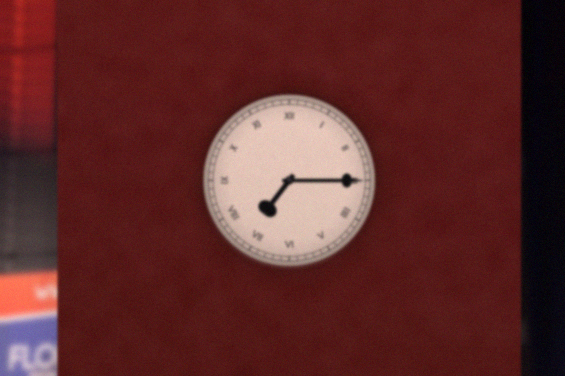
7:15
